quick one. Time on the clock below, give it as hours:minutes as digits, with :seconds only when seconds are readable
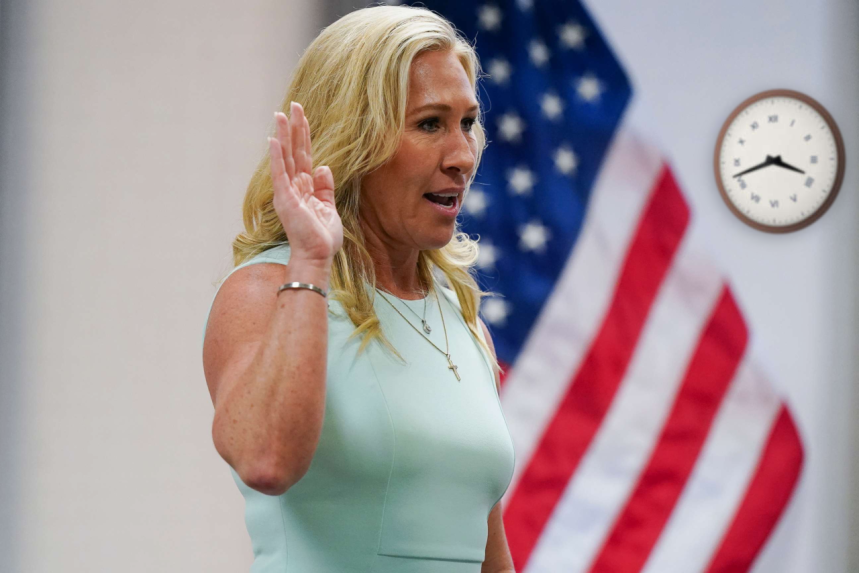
3:42
